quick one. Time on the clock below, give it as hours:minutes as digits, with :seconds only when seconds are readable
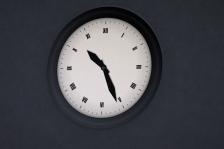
10:26
